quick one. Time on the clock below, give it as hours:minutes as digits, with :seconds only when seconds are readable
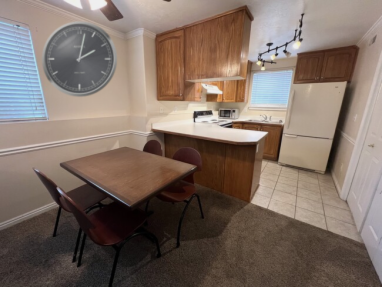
2:02
